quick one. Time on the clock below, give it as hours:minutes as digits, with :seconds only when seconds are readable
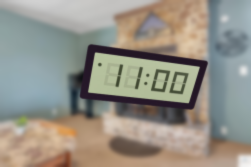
11:00
